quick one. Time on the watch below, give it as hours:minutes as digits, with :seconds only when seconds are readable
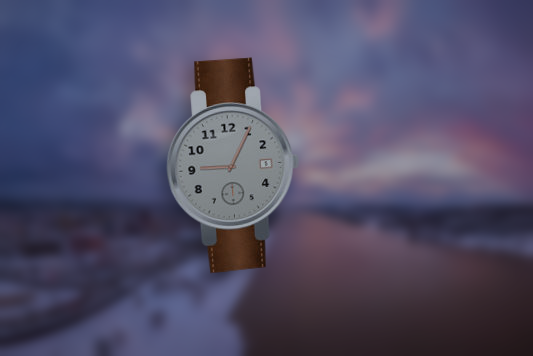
9:05
